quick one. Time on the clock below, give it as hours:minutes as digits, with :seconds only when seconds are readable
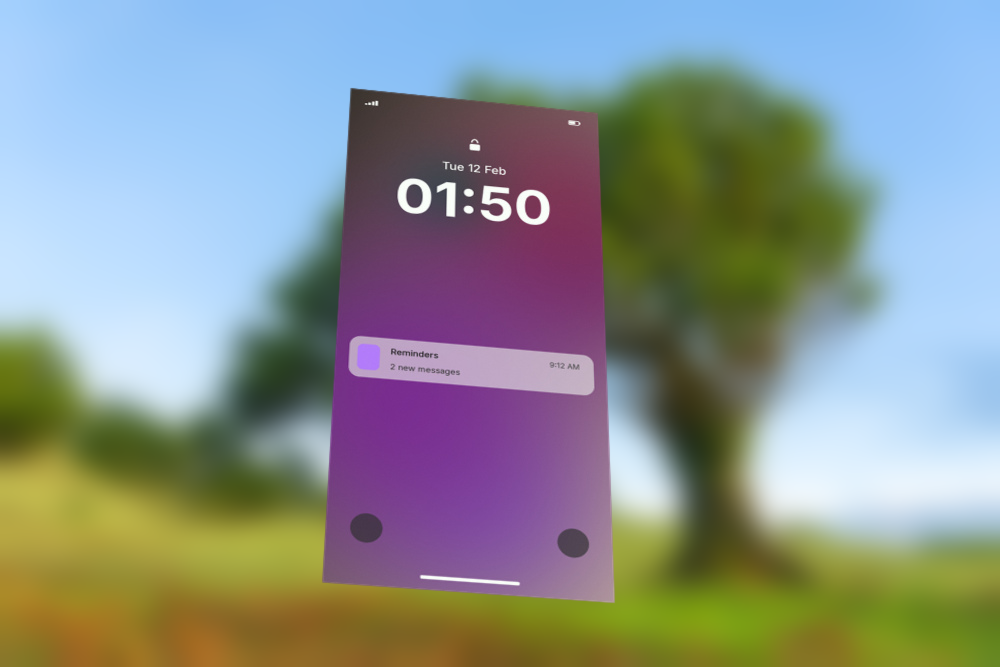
1:50
